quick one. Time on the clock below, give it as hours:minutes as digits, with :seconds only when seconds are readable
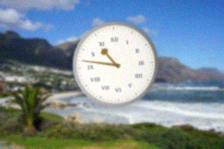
10:47
